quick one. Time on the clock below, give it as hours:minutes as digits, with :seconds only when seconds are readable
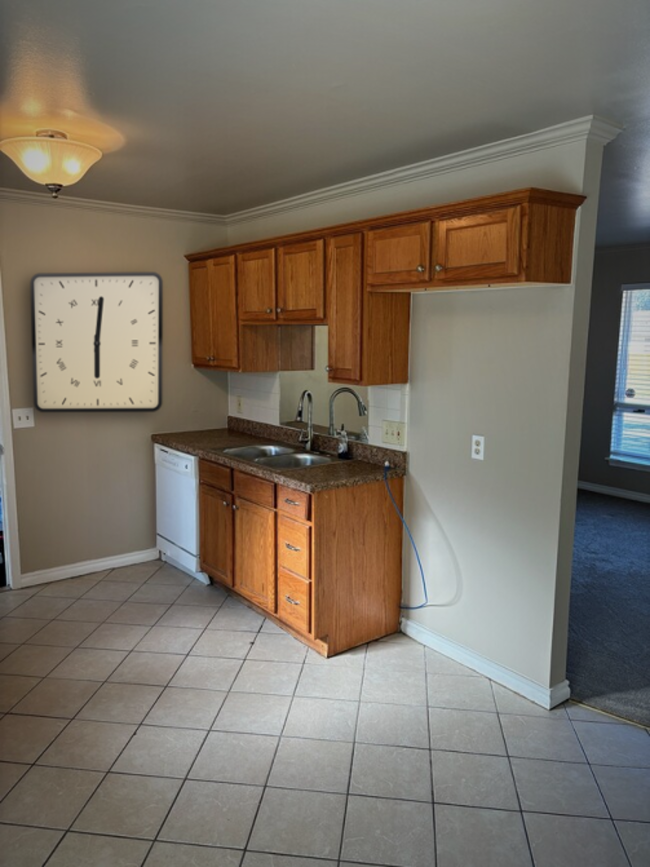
6:01
